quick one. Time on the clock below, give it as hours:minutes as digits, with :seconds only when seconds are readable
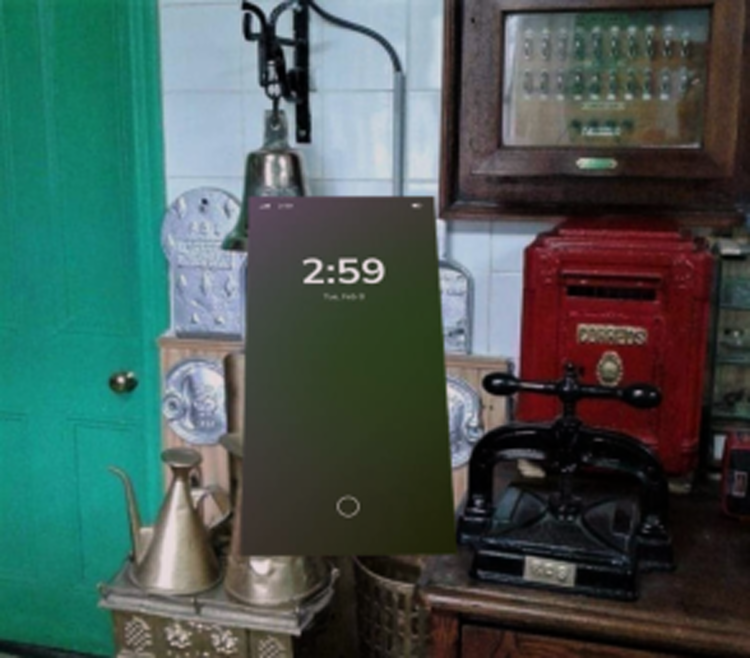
2:59
